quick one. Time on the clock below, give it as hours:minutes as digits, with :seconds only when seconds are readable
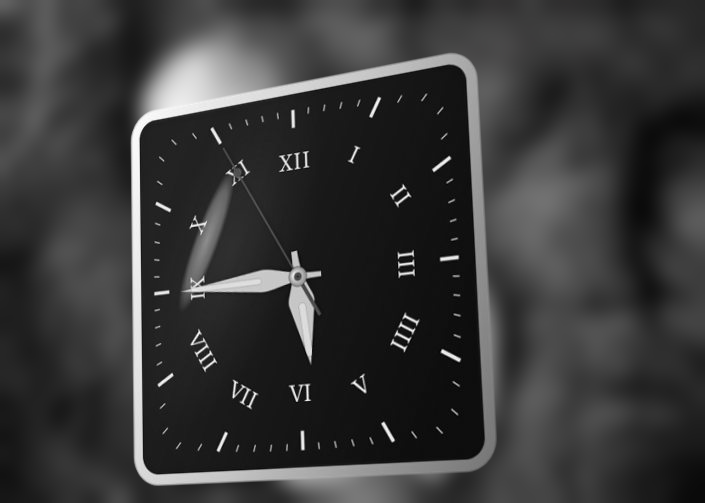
5:44:55
